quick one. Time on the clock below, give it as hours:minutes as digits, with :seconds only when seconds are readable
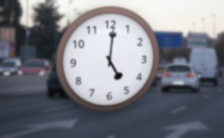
5:01
